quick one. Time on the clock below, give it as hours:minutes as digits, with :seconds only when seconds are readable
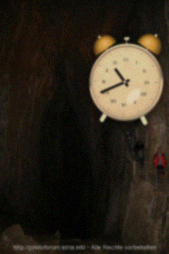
10:41
